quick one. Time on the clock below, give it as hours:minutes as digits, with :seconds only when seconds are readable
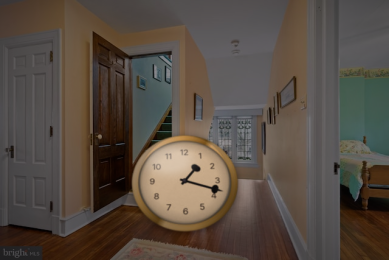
1:18
